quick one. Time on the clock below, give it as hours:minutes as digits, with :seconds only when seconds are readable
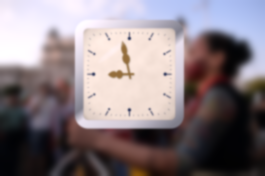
8:58
